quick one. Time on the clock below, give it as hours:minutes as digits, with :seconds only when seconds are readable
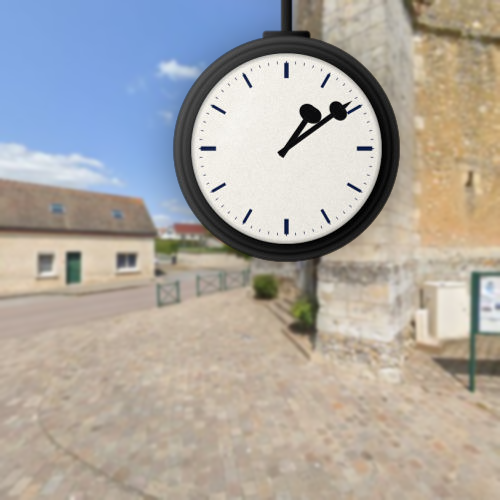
1:09
